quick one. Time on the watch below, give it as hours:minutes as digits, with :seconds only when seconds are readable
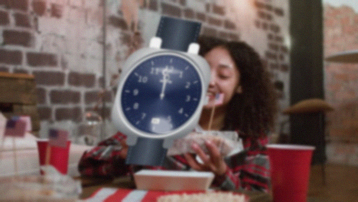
11:59
